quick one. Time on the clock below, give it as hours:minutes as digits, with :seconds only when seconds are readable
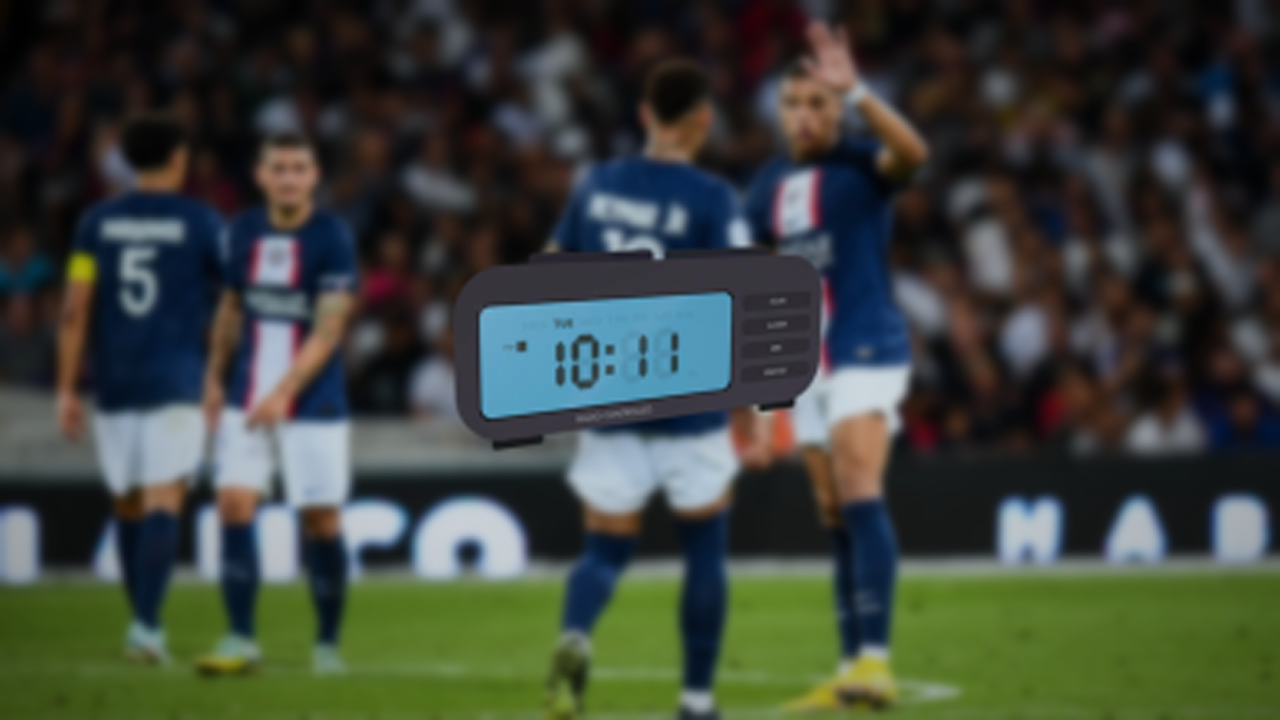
10:11
